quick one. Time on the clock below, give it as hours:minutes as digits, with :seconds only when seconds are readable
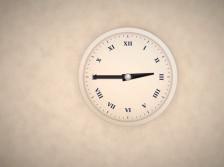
2:45
